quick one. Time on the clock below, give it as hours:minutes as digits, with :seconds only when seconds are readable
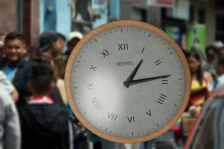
1:14
